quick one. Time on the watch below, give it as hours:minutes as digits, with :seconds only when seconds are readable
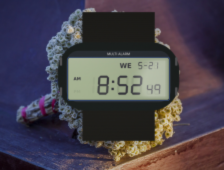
8:52:49
